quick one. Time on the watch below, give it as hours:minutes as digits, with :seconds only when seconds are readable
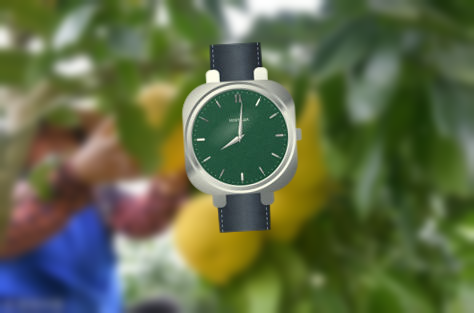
8:01
